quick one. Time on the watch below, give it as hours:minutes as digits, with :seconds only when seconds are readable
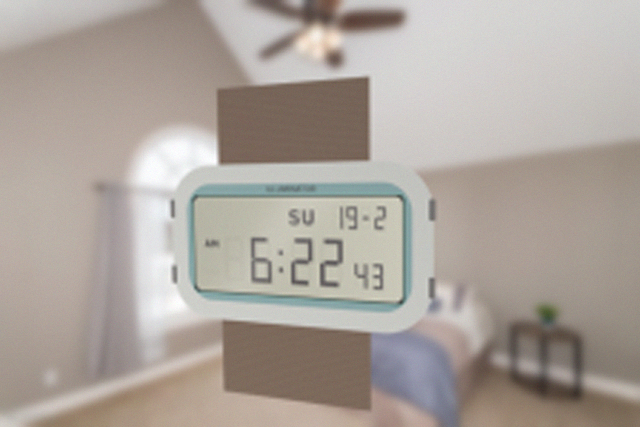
6:22:43
